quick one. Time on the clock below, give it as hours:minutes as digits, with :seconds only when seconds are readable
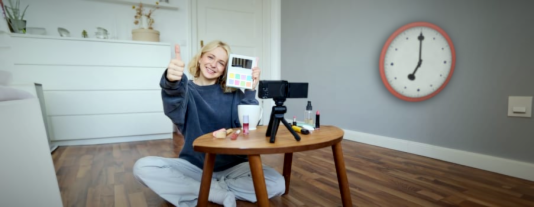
7:00
